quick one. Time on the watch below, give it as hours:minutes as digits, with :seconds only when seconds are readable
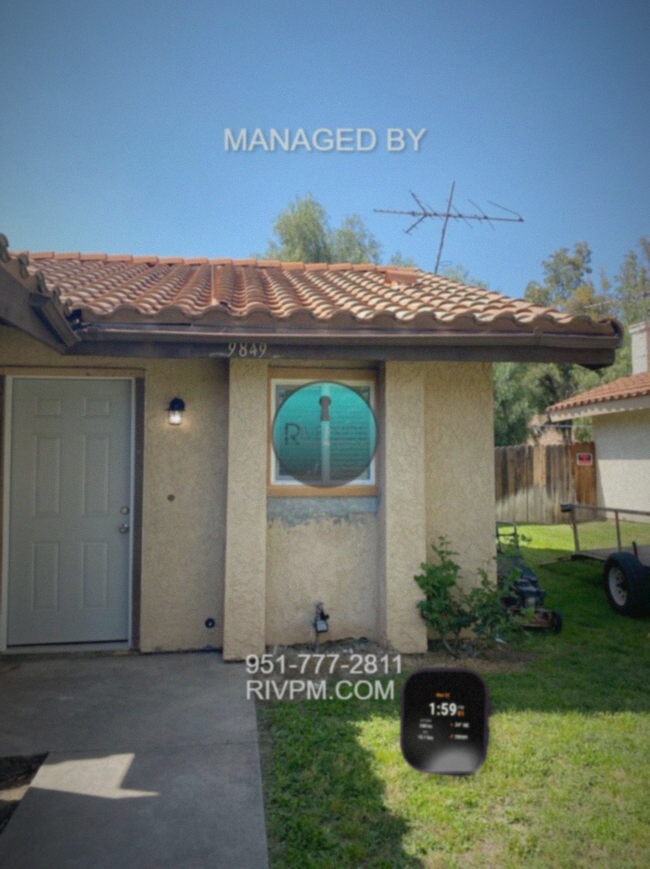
1:59
